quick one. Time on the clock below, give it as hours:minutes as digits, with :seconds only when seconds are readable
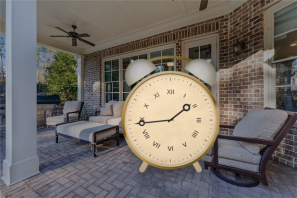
1:44
